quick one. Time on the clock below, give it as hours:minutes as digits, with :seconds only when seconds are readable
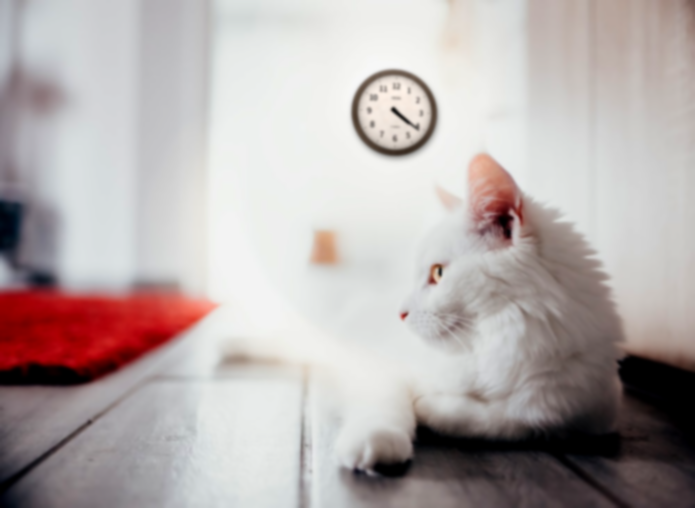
4:21
